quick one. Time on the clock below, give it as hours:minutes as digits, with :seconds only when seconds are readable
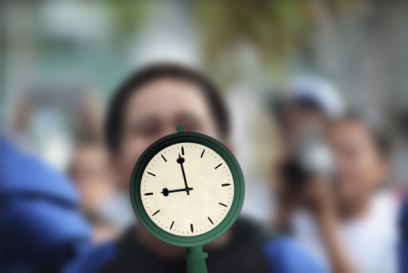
8:59
